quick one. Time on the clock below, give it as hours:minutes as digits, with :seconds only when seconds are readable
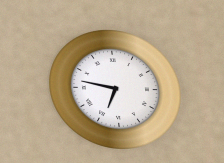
6:47
